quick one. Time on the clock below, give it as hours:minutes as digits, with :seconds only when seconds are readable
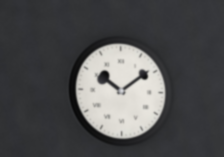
10:09
